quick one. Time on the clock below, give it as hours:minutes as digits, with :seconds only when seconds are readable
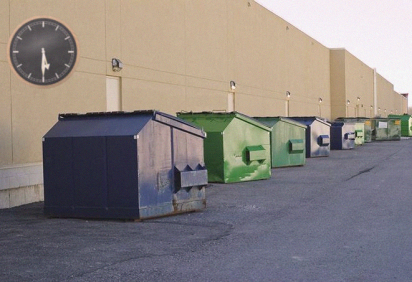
5:30
